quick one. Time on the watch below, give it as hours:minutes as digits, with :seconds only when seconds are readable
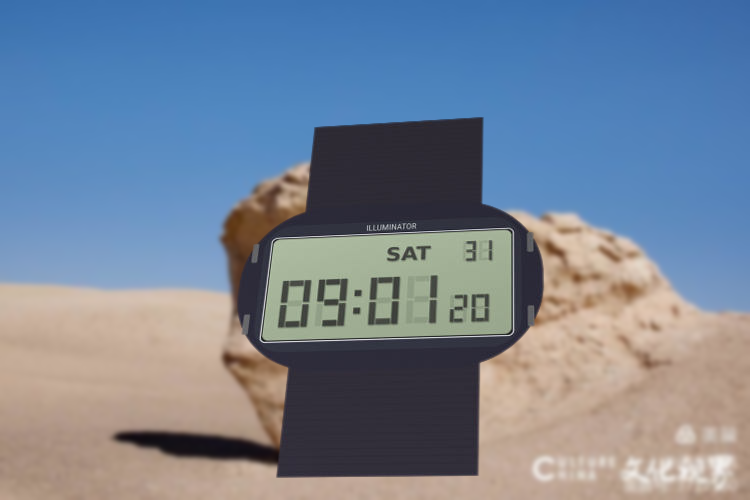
9:01:20
